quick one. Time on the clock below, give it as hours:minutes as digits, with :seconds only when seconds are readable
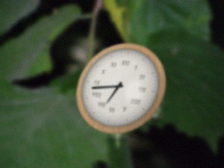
6:43
